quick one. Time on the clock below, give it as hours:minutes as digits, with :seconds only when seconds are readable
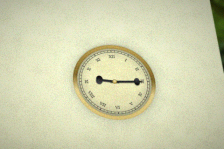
9:15
